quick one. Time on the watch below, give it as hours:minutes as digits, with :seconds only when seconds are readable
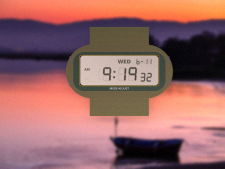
9:19:32
